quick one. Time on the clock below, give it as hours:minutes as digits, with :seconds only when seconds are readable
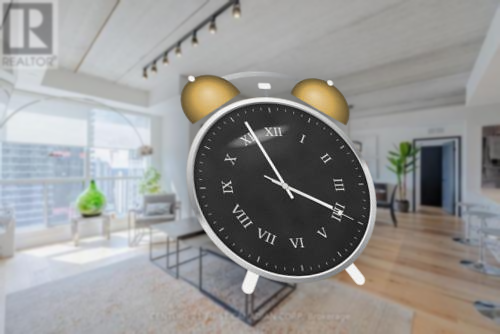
3:56:20
